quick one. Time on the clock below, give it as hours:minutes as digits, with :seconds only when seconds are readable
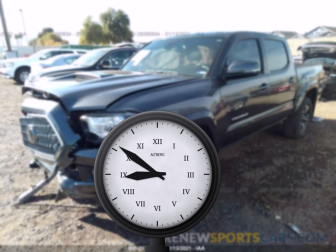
8:51
